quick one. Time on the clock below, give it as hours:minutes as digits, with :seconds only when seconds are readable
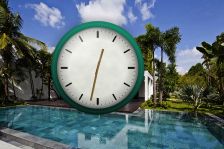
12:32
